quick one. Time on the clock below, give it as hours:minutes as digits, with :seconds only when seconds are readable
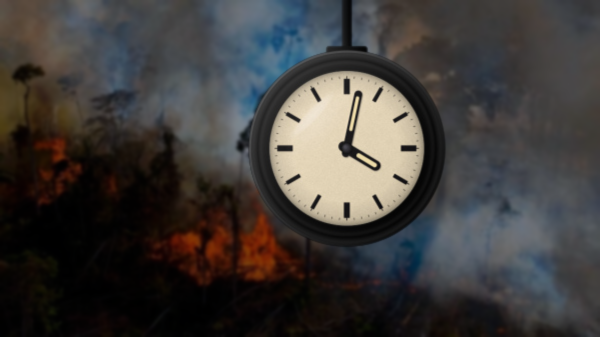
4:02
